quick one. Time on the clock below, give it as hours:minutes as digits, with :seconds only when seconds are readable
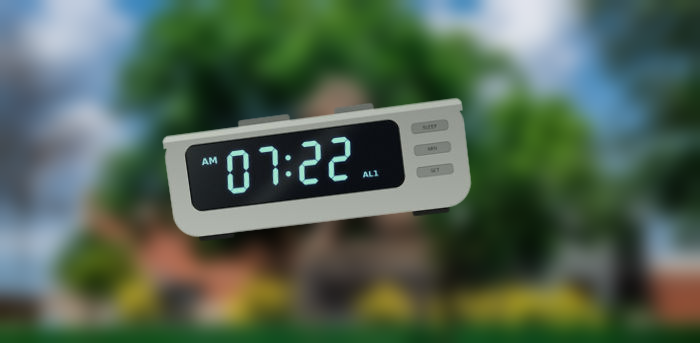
7:22
